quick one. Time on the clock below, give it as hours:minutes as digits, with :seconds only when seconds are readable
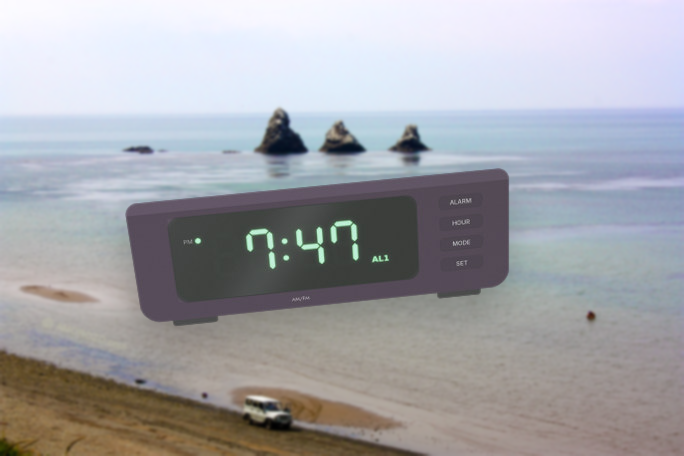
7:47
